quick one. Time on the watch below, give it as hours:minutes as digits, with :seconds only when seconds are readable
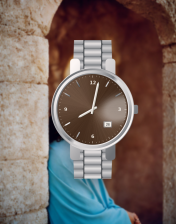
8:02
